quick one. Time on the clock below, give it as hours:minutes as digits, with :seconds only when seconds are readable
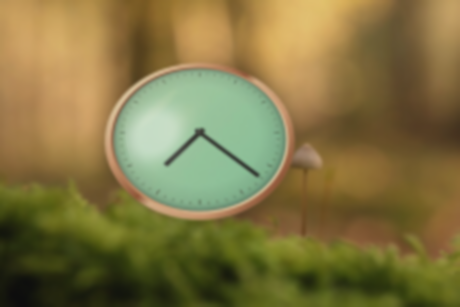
7:22
